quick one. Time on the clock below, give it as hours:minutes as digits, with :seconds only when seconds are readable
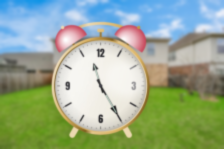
11:25
